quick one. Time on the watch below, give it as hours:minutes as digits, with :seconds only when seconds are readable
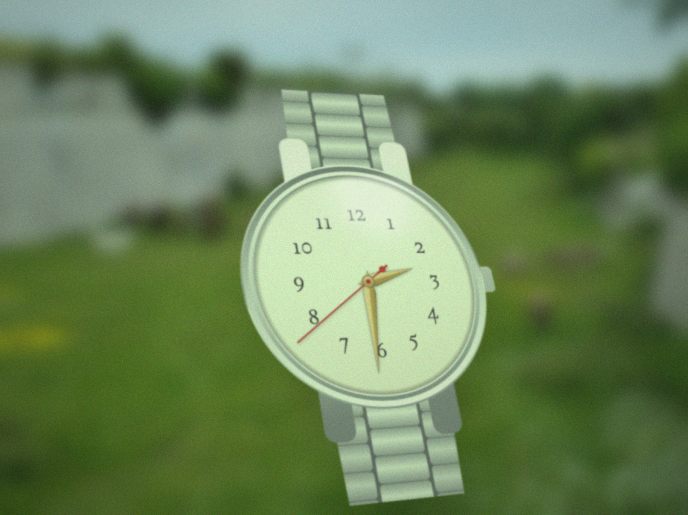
2:30:39
